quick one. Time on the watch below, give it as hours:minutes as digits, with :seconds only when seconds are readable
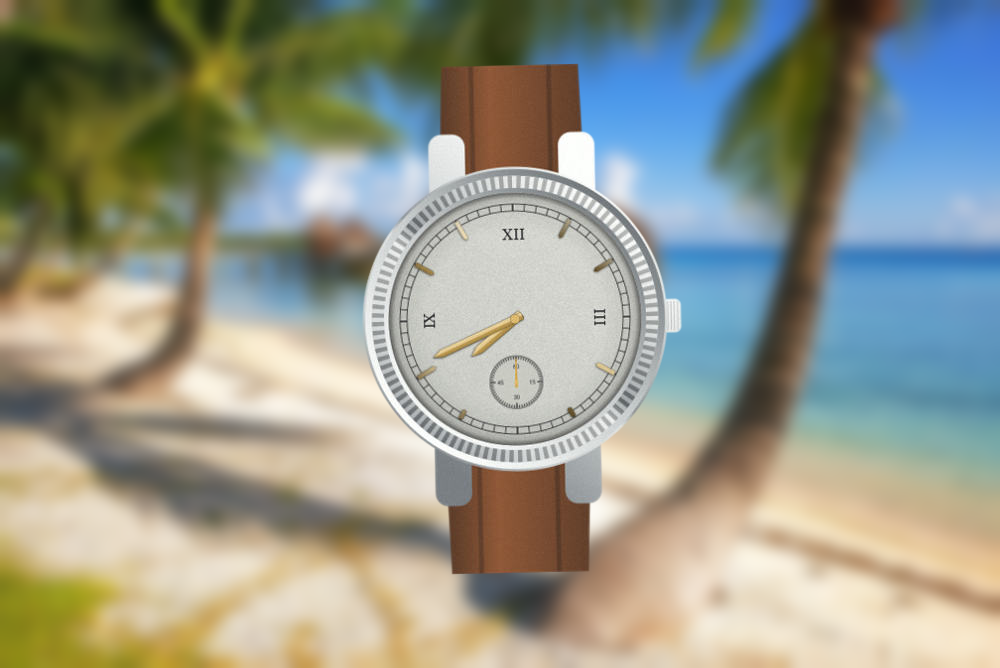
7:41
